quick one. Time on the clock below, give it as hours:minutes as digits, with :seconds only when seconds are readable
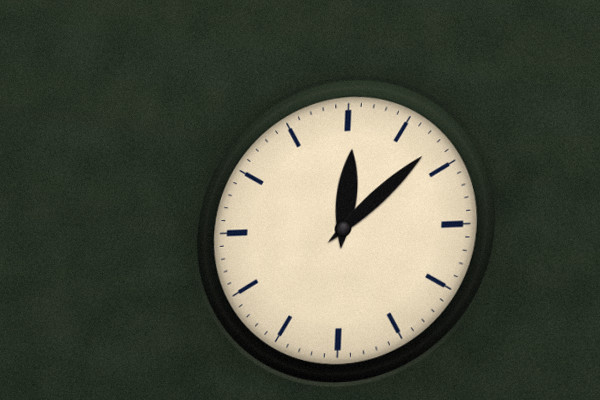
12:08
